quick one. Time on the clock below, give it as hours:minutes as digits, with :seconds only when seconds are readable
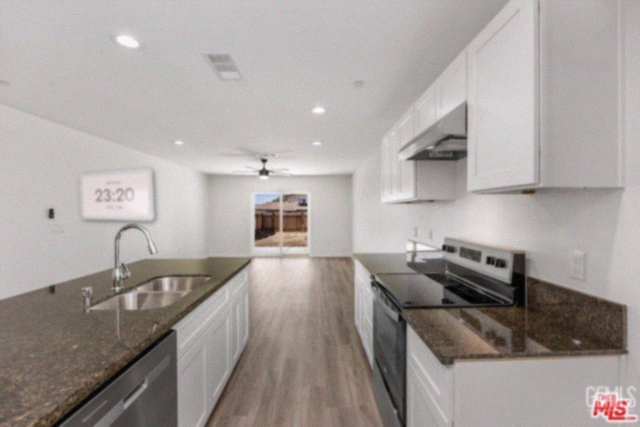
23:20
